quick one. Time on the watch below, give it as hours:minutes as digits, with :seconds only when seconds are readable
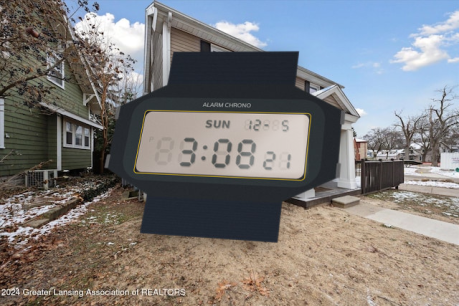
3:08:21
